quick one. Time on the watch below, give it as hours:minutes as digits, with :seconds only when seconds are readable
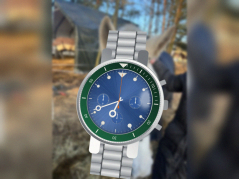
6:41
